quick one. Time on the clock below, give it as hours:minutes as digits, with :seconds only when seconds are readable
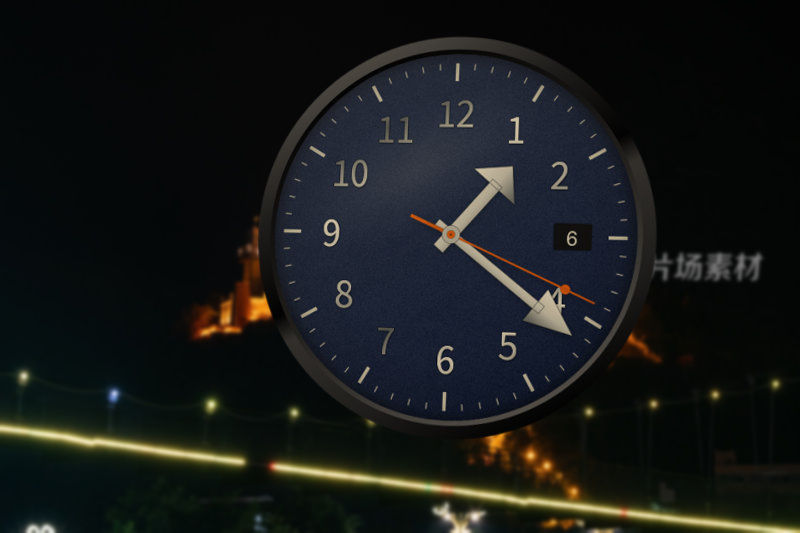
1:21:19
